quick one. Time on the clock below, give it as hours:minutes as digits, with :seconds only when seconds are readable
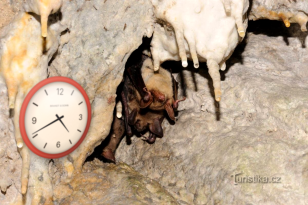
4:41
